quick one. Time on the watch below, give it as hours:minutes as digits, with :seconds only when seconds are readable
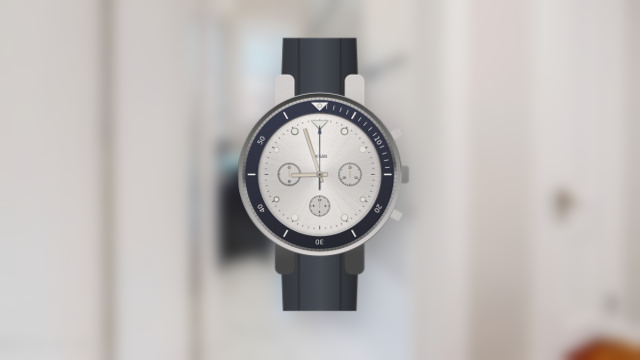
8:57
